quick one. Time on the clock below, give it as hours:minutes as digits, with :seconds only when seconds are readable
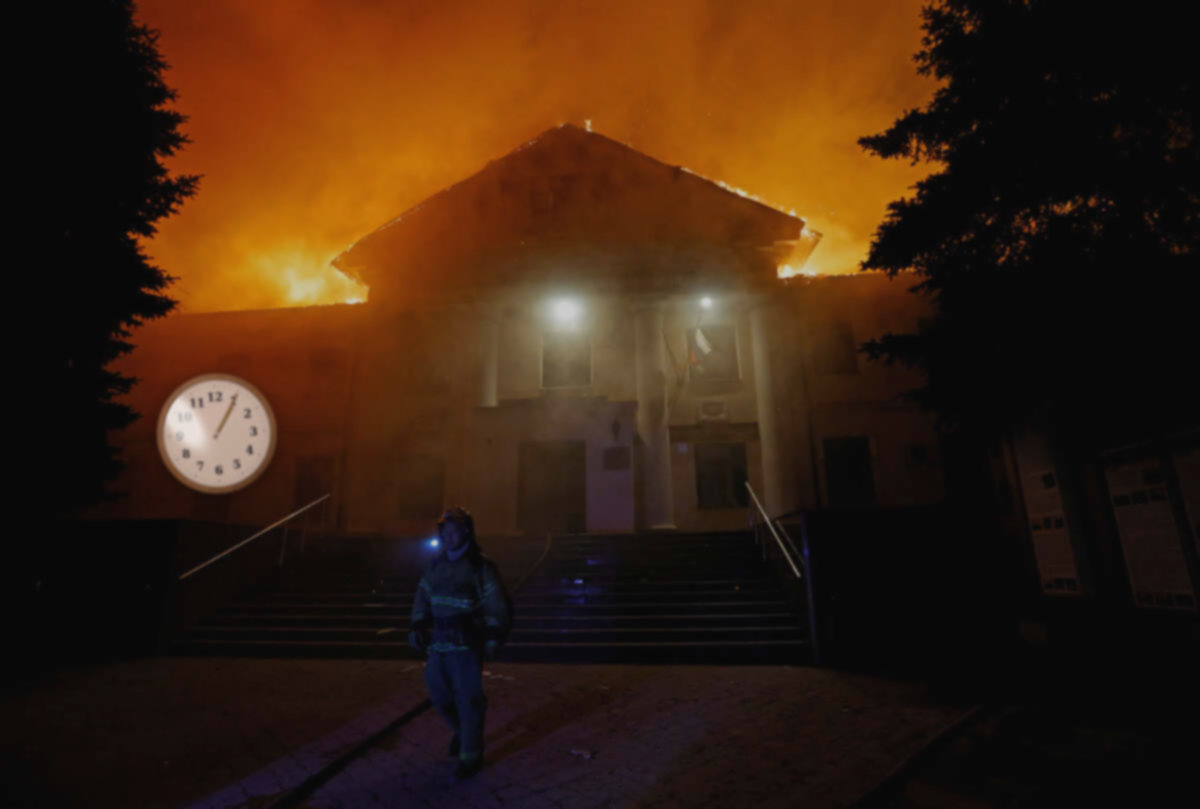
1:05
